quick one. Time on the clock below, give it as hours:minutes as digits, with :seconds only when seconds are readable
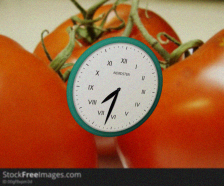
7:32
